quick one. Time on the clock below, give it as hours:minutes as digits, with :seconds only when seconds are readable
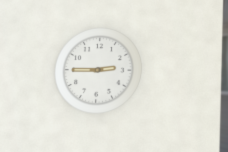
2:45
